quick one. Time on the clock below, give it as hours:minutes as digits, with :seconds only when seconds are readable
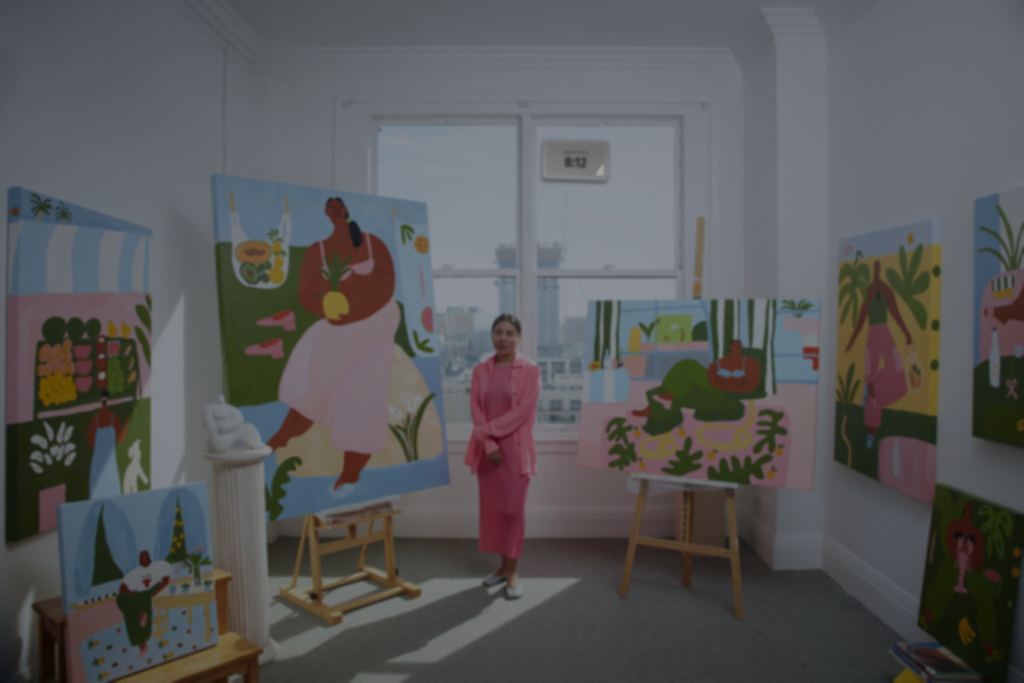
8:12
